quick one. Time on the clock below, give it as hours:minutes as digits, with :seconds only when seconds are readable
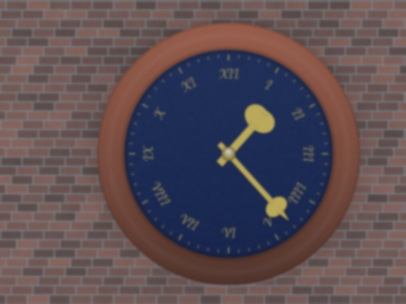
1:23
